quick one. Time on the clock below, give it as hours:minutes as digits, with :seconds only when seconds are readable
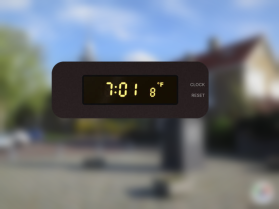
7:01
